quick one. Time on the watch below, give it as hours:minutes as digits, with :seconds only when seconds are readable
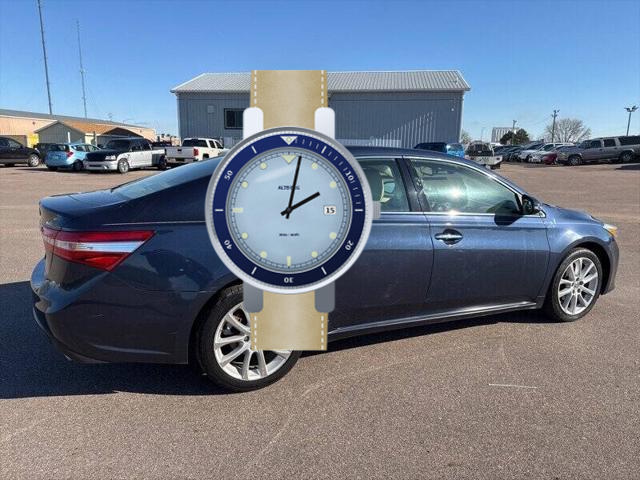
2:02
